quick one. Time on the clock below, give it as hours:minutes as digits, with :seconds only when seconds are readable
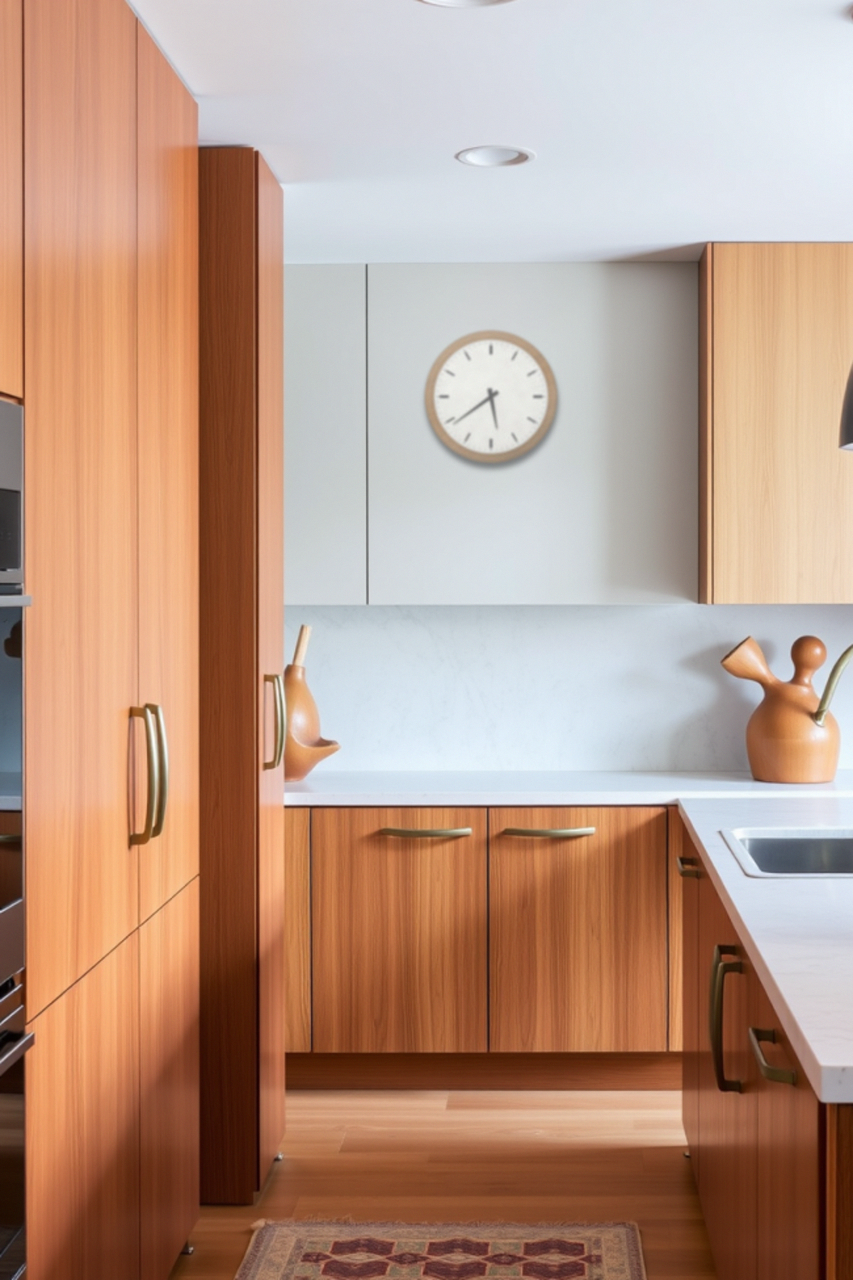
5:39
